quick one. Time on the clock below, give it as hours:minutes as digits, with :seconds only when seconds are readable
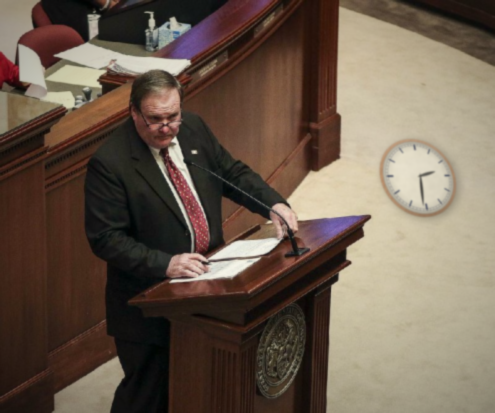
2:31
